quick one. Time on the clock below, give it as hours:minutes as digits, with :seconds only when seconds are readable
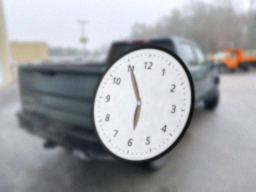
5:55
